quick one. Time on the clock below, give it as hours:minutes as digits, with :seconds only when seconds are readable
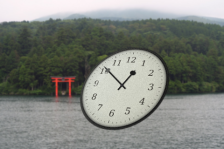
12:51
